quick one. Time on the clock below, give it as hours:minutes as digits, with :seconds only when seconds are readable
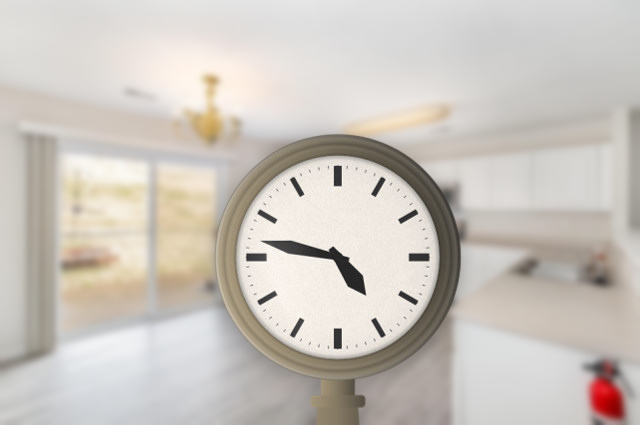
4:47
